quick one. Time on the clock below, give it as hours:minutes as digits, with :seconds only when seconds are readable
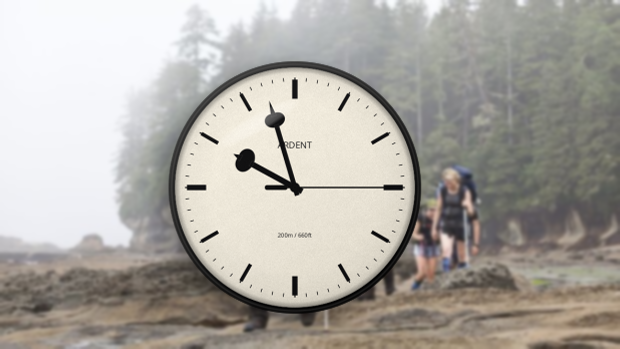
9:57:15
